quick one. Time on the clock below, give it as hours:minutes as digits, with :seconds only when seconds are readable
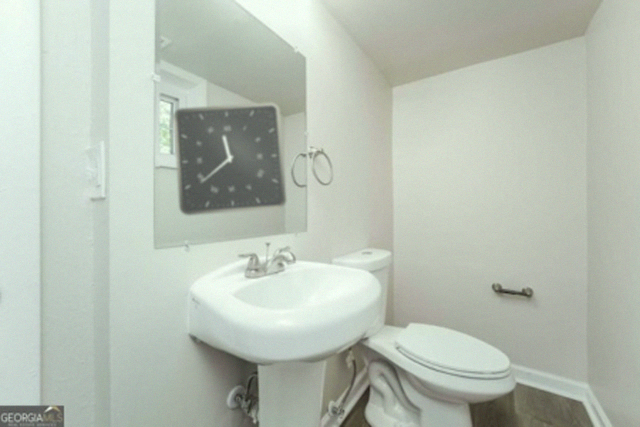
11:39
